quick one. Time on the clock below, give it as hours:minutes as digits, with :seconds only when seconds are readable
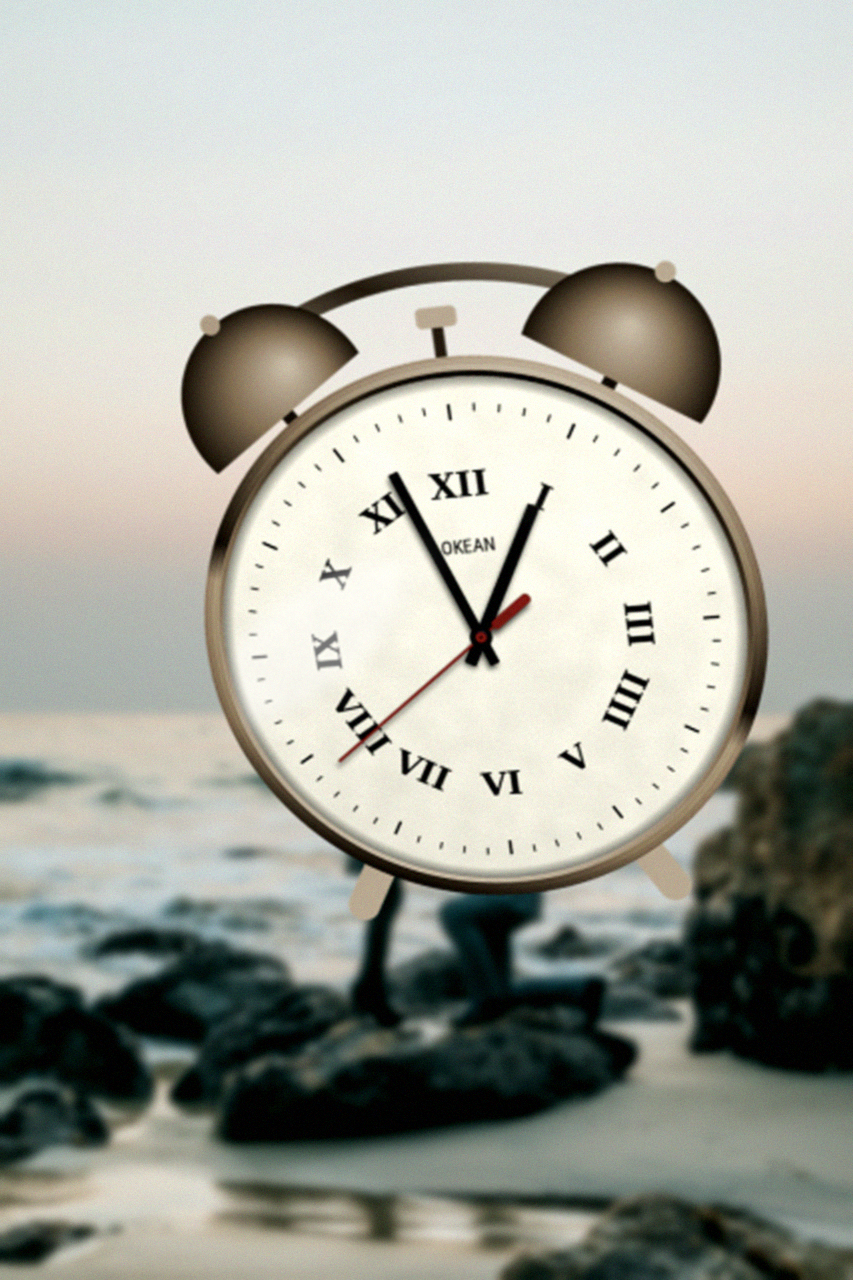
12:56:39
